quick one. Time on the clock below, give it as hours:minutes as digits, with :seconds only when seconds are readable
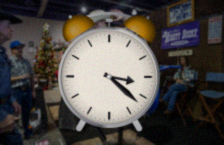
3:22
